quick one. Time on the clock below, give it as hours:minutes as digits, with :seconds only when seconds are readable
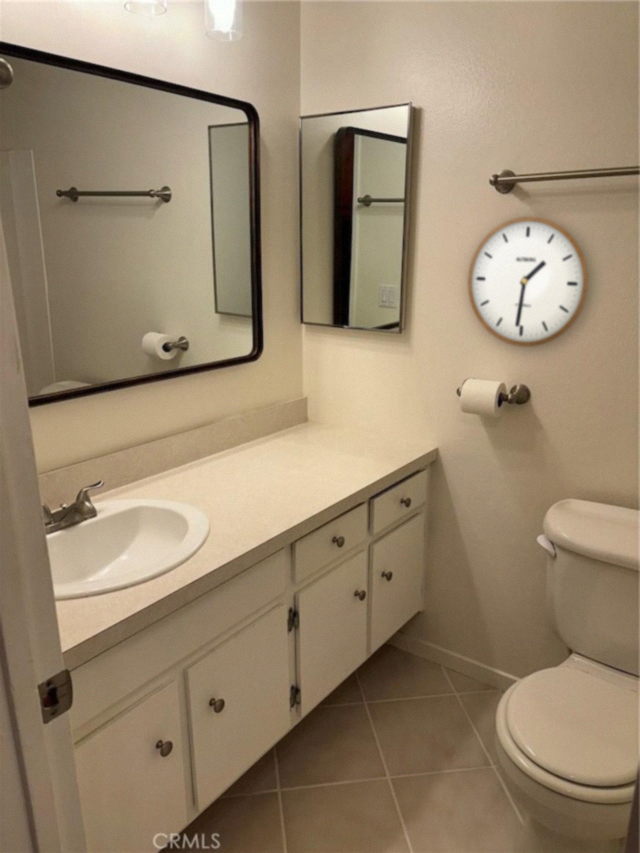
1:31
